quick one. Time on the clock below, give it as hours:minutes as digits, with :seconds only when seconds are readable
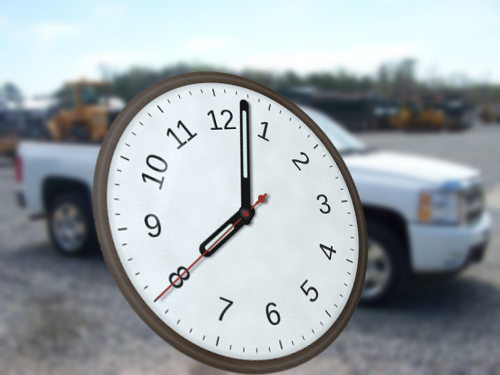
8:02:40
